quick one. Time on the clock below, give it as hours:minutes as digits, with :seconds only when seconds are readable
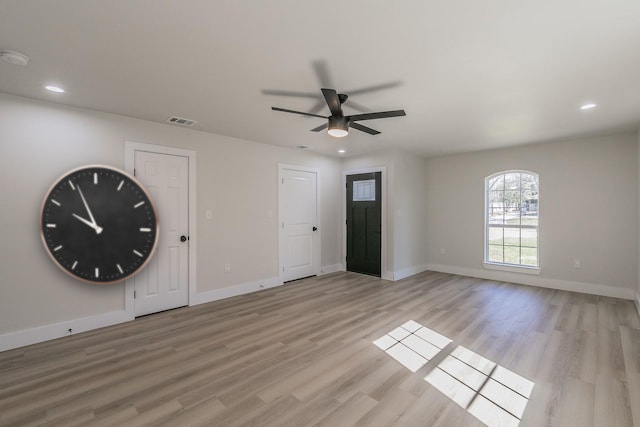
9:56
